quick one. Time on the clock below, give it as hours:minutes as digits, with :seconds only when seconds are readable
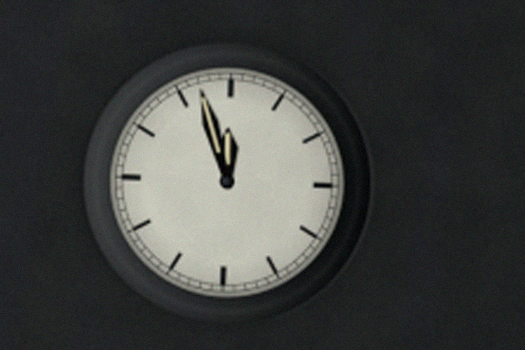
11:57
